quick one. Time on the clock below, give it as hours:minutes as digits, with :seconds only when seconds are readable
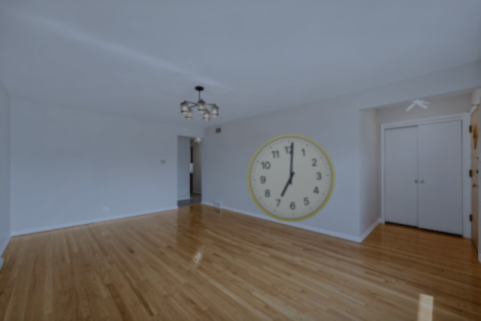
7:01
